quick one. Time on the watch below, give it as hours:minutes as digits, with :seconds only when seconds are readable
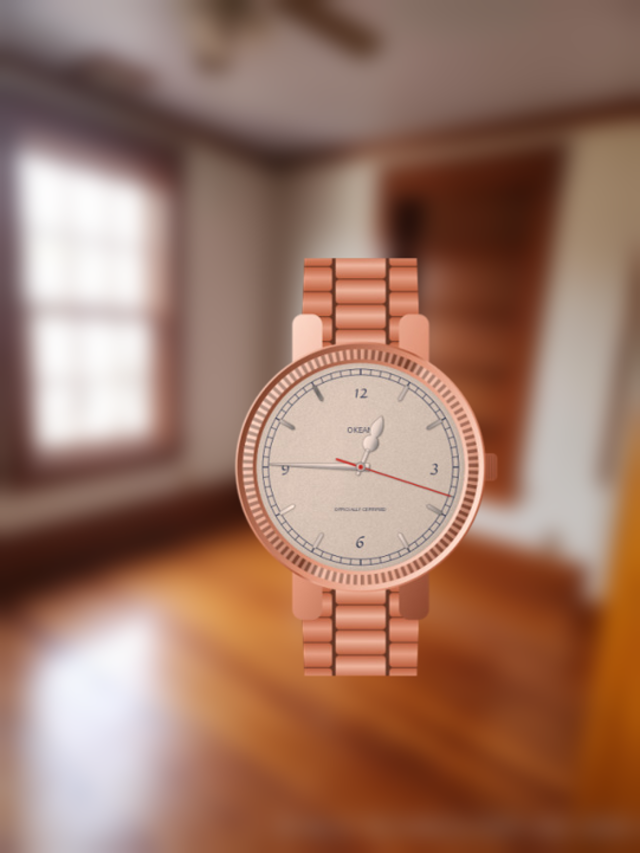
12:45:18
